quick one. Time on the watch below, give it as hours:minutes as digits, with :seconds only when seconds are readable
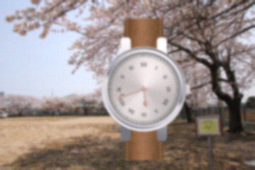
5:42
